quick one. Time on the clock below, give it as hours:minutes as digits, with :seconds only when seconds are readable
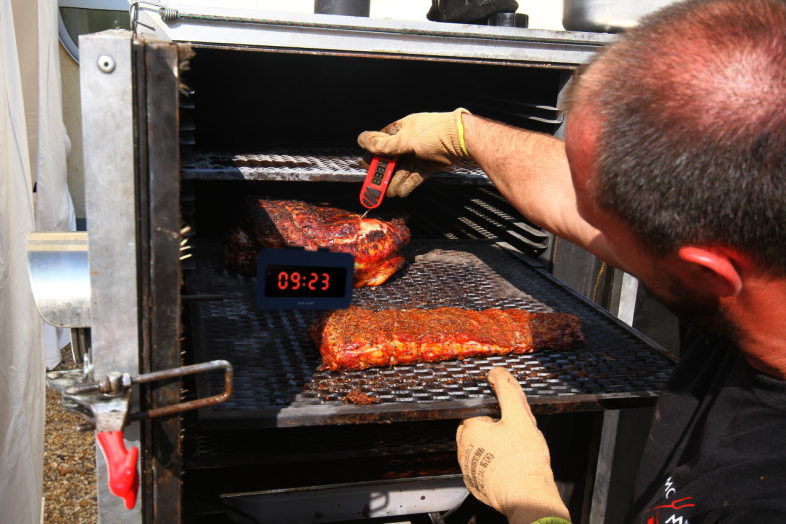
9:23
